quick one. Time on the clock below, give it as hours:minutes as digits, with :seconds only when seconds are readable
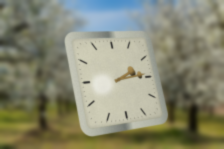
2:14
